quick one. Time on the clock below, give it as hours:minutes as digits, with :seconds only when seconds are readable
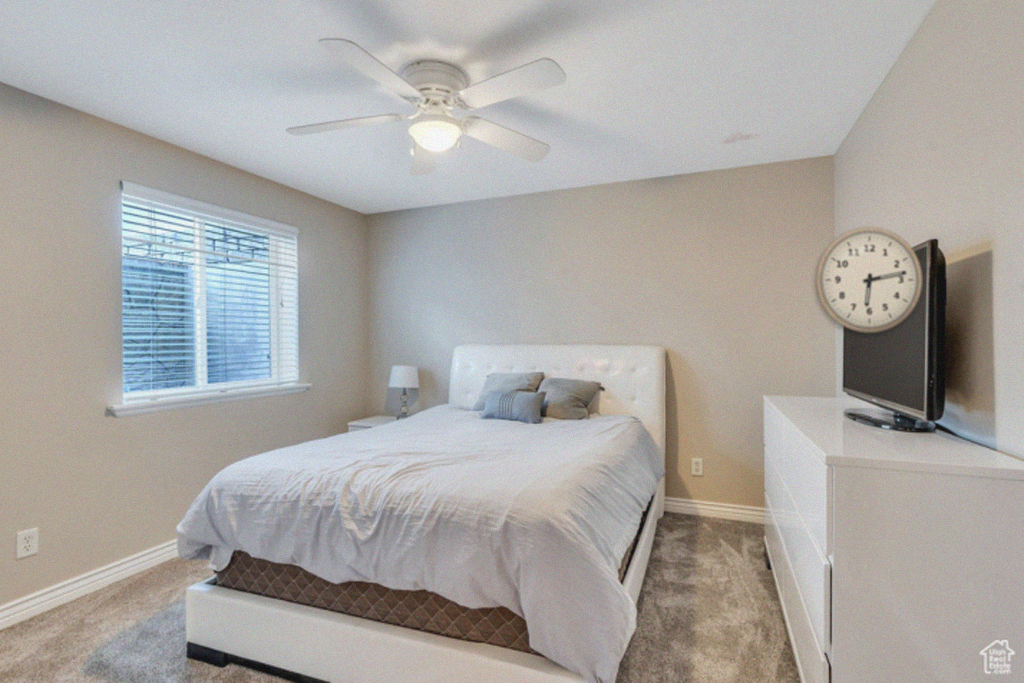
6:13
